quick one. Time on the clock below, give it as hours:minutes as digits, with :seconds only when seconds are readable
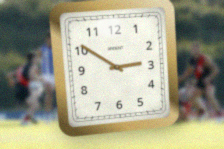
2:51
